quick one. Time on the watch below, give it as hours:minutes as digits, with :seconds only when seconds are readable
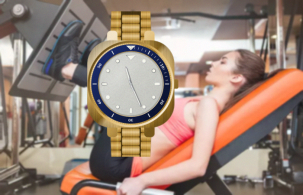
11:26
